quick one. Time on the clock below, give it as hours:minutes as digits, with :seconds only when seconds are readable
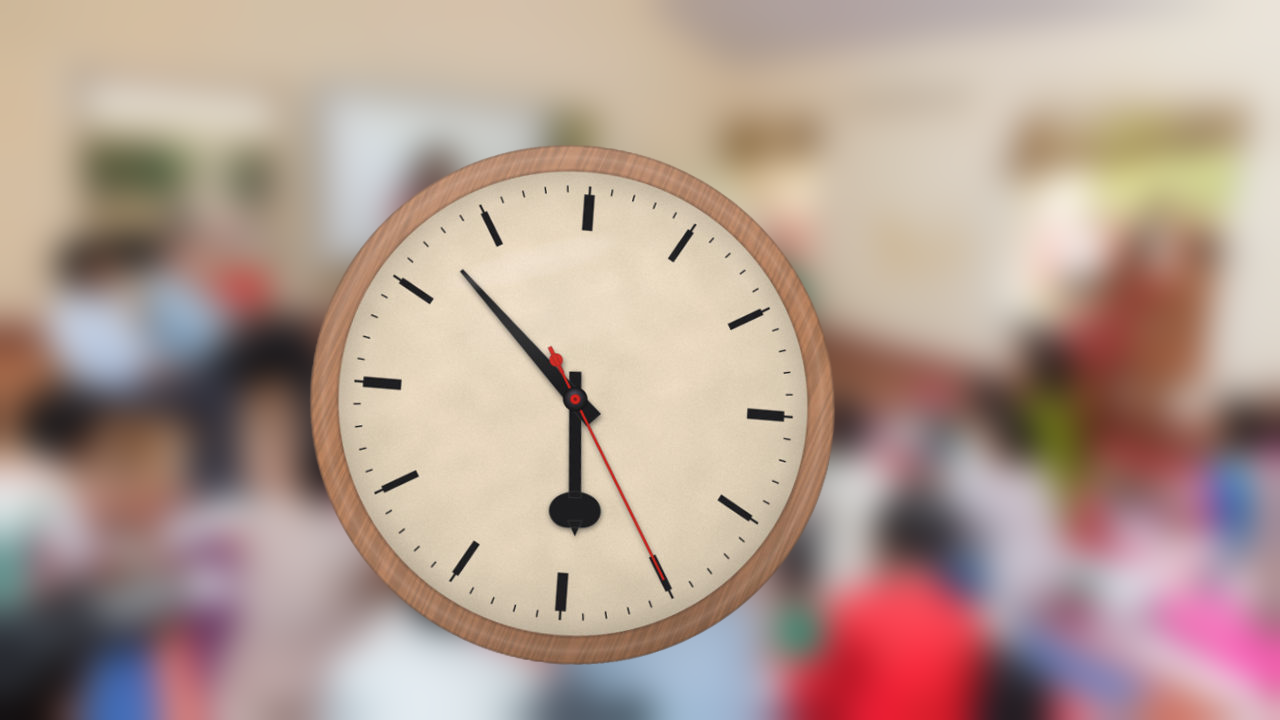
5:52:25
